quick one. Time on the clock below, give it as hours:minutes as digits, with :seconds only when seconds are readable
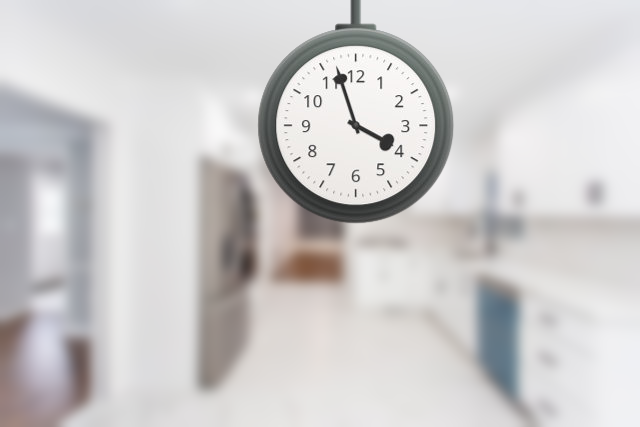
3:57
